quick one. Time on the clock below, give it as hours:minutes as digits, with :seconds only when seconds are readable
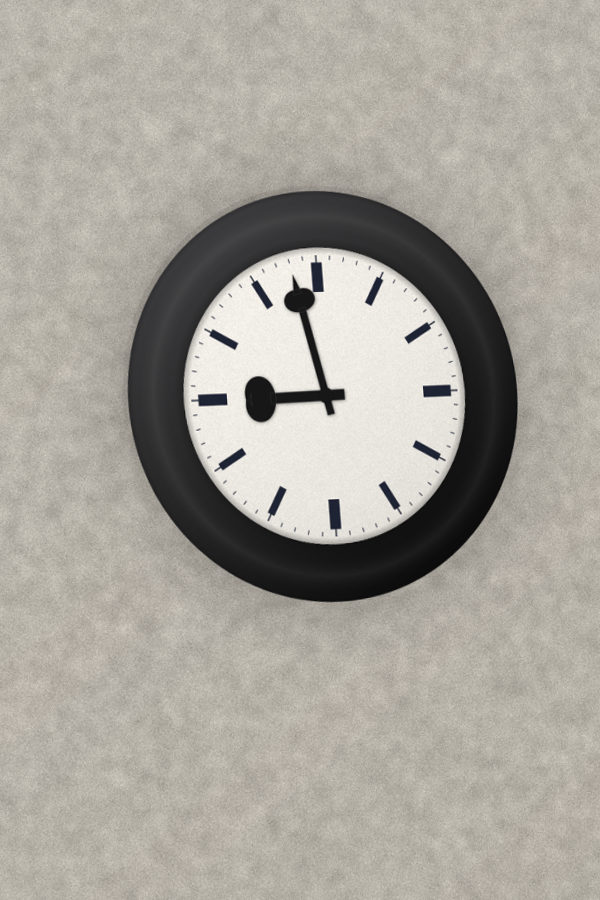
8:58
